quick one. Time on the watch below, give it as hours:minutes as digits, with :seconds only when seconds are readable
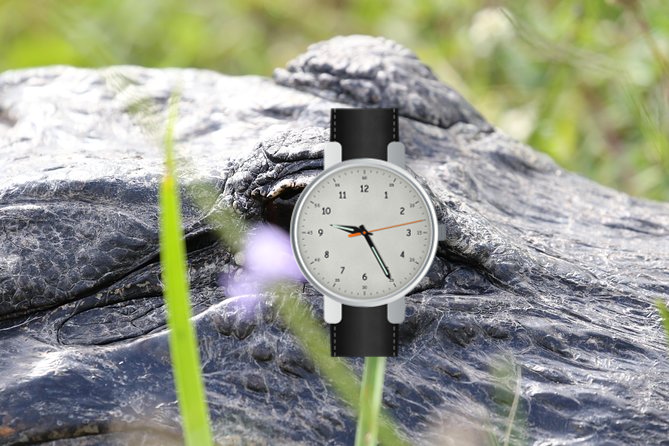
9:25:13
